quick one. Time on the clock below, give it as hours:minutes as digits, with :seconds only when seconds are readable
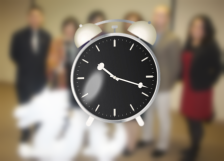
10:18
